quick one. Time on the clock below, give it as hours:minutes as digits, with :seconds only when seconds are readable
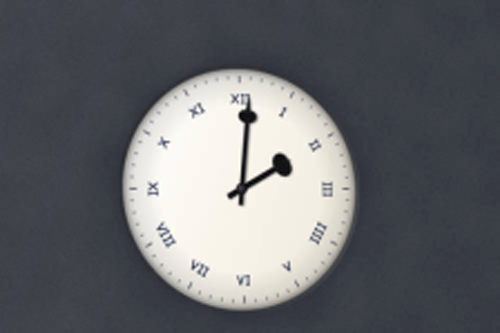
2:01
